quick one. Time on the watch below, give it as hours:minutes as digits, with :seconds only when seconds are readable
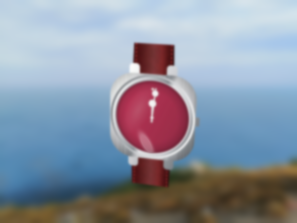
12:01
